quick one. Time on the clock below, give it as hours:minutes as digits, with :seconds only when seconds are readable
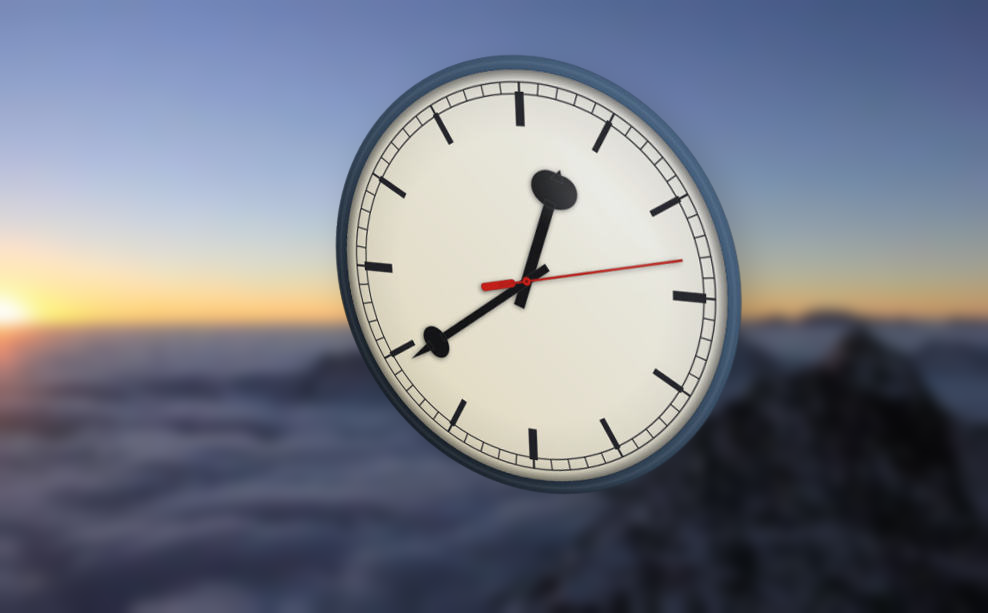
12:39:13
